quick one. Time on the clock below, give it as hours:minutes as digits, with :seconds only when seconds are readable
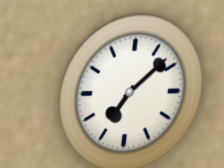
7:08
